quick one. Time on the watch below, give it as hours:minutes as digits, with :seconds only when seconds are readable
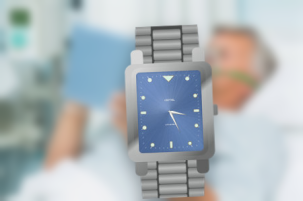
3:26
